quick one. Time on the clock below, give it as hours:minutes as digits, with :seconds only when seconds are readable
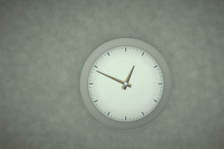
12:49
